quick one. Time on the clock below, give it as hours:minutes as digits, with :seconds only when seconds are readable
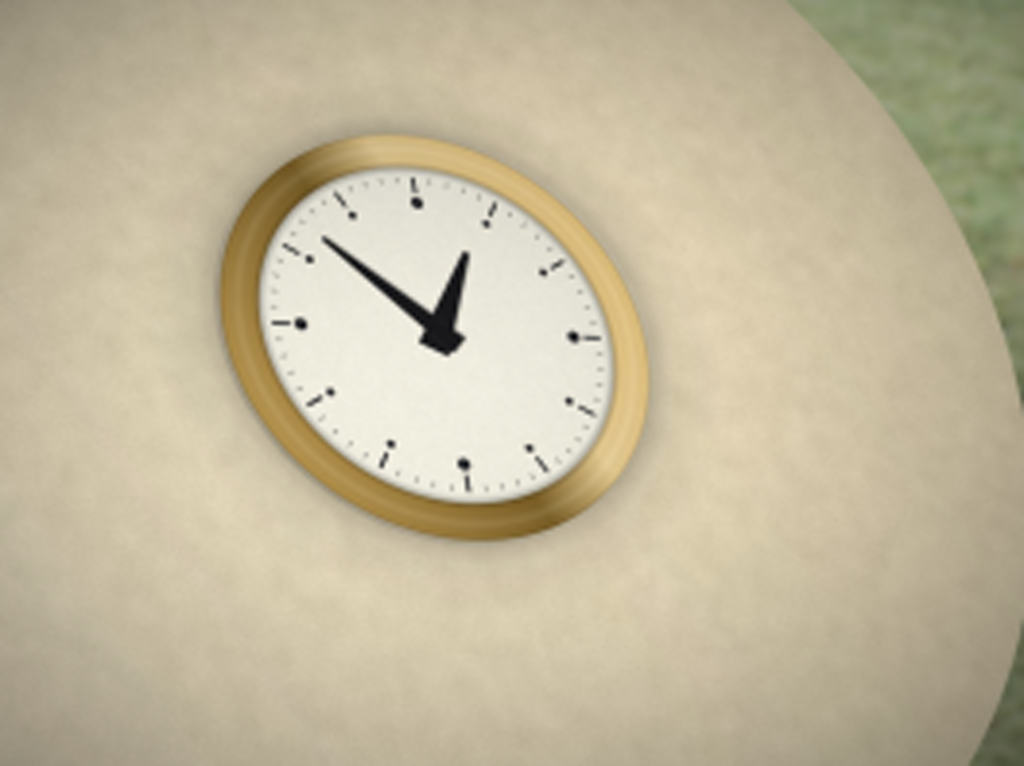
12:52
